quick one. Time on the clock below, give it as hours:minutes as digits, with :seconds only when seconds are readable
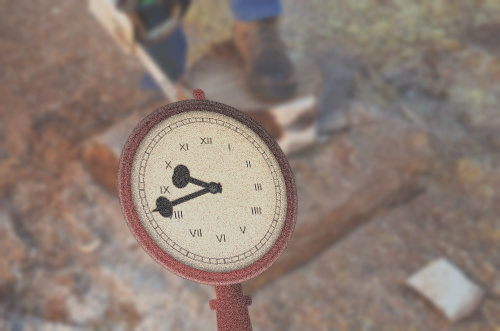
9:42
